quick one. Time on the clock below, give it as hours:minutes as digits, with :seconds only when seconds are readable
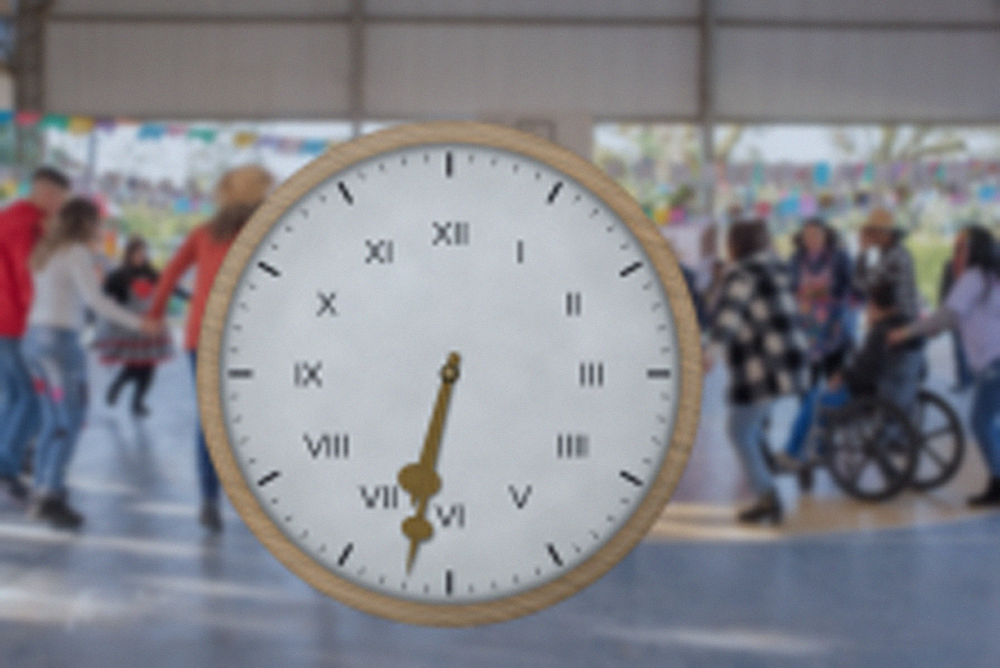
6:32
